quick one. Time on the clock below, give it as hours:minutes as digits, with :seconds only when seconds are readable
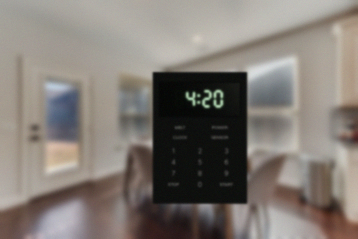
4:20
